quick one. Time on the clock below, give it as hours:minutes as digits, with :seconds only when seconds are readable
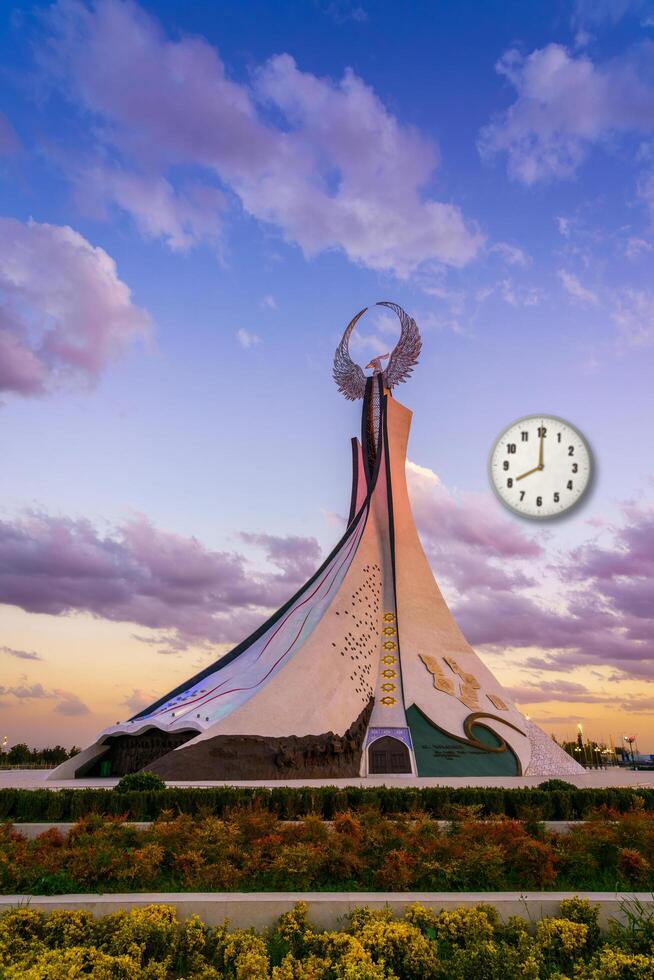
8:00
